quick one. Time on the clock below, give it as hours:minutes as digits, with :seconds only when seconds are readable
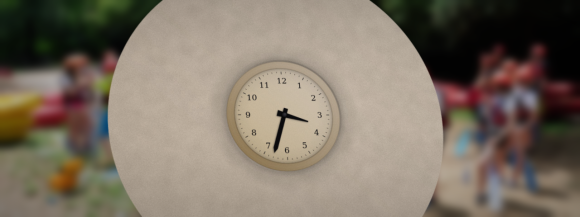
3:33
